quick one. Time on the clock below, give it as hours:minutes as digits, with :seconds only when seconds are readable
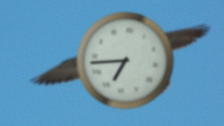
6:43
